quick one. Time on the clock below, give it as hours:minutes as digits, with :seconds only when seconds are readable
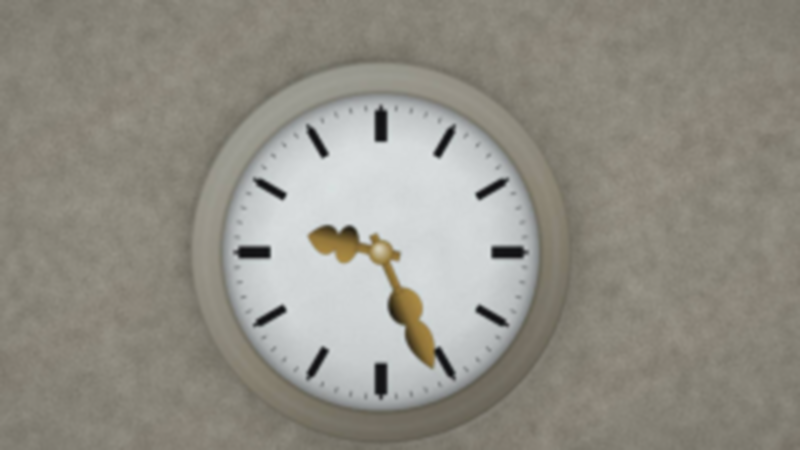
9:26
